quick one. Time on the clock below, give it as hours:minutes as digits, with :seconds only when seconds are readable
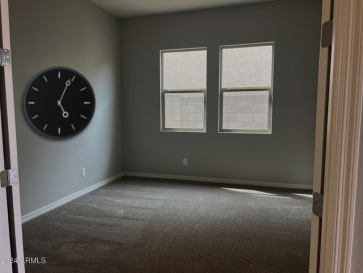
5:04
